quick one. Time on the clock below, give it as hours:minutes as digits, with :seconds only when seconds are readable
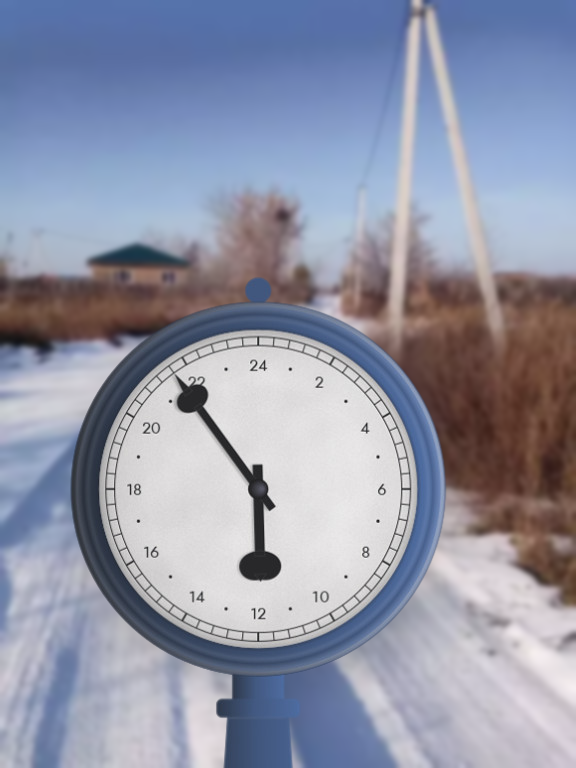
11:54
